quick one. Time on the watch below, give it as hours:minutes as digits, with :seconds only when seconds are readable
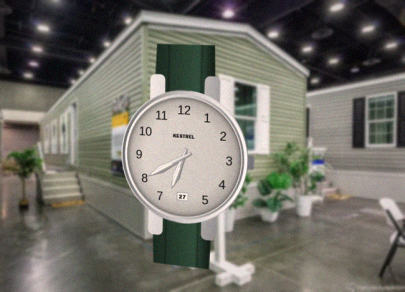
6:40
